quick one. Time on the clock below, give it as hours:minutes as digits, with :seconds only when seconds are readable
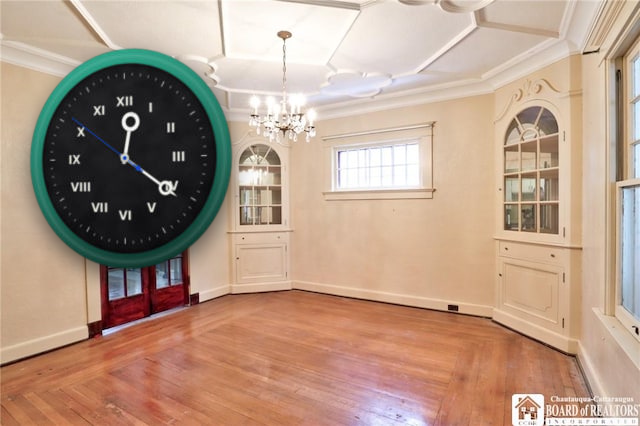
12:20:51
